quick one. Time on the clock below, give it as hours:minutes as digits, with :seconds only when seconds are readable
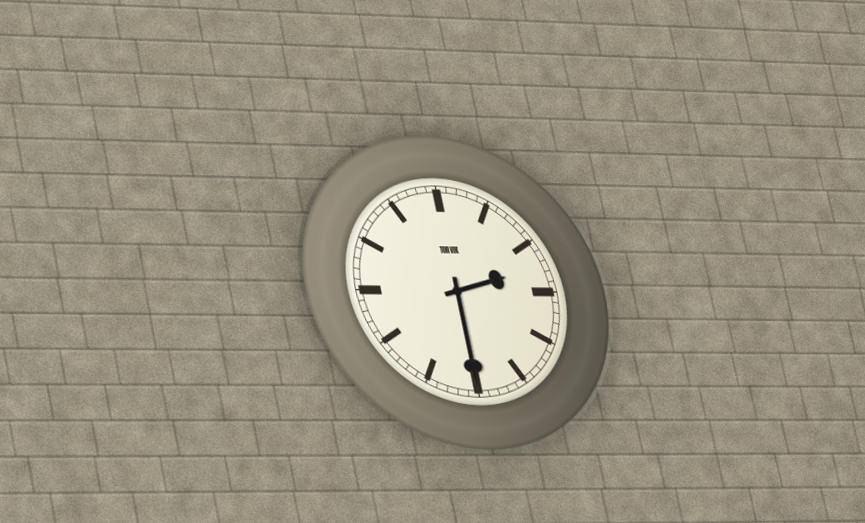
2:30
